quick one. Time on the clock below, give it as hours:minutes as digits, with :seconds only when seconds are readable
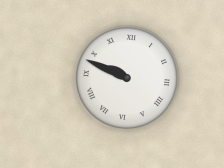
9:48
